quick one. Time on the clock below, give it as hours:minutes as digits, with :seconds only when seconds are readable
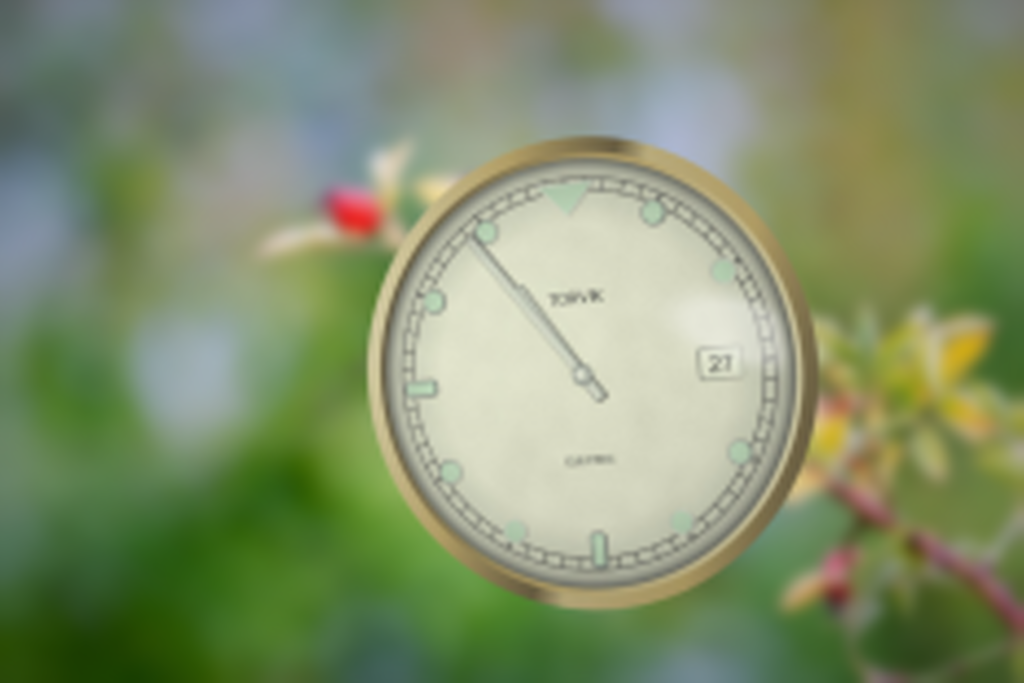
10:54
